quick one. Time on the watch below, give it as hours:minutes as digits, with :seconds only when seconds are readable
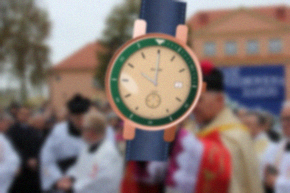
10:00
